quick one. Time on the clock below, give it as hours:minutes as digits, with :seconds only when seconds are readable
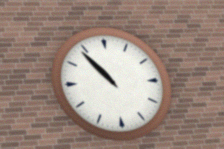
10:54
